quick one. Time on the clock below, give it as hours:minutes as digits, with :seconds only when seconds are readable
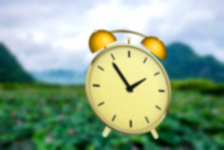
1:54
